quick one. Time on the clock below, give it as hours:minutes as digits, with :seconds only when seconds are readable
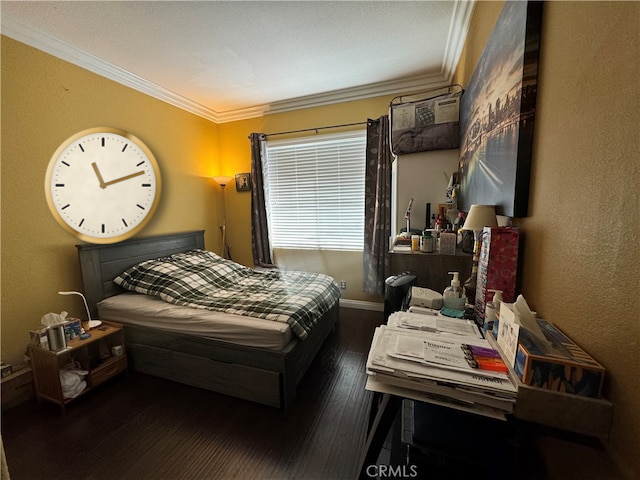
11:12
